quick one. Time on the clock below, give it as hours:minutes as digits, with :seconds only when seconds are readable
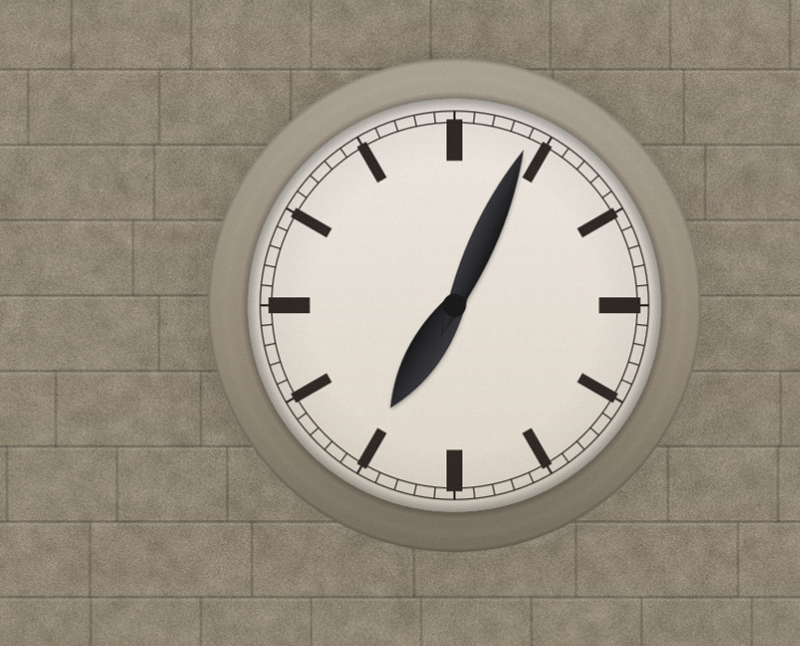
7:04
